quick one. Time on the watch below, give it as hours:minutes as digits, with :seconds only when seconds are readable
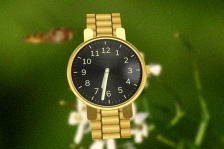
6:32
